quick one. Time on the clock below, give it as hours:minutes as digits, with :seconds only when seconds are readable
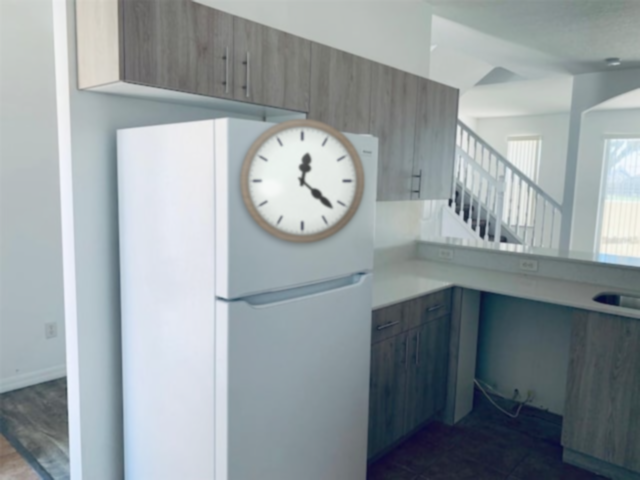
12:22
